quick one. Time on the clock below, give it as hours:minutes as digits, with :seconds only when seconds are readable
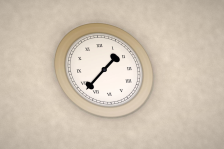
1:38
